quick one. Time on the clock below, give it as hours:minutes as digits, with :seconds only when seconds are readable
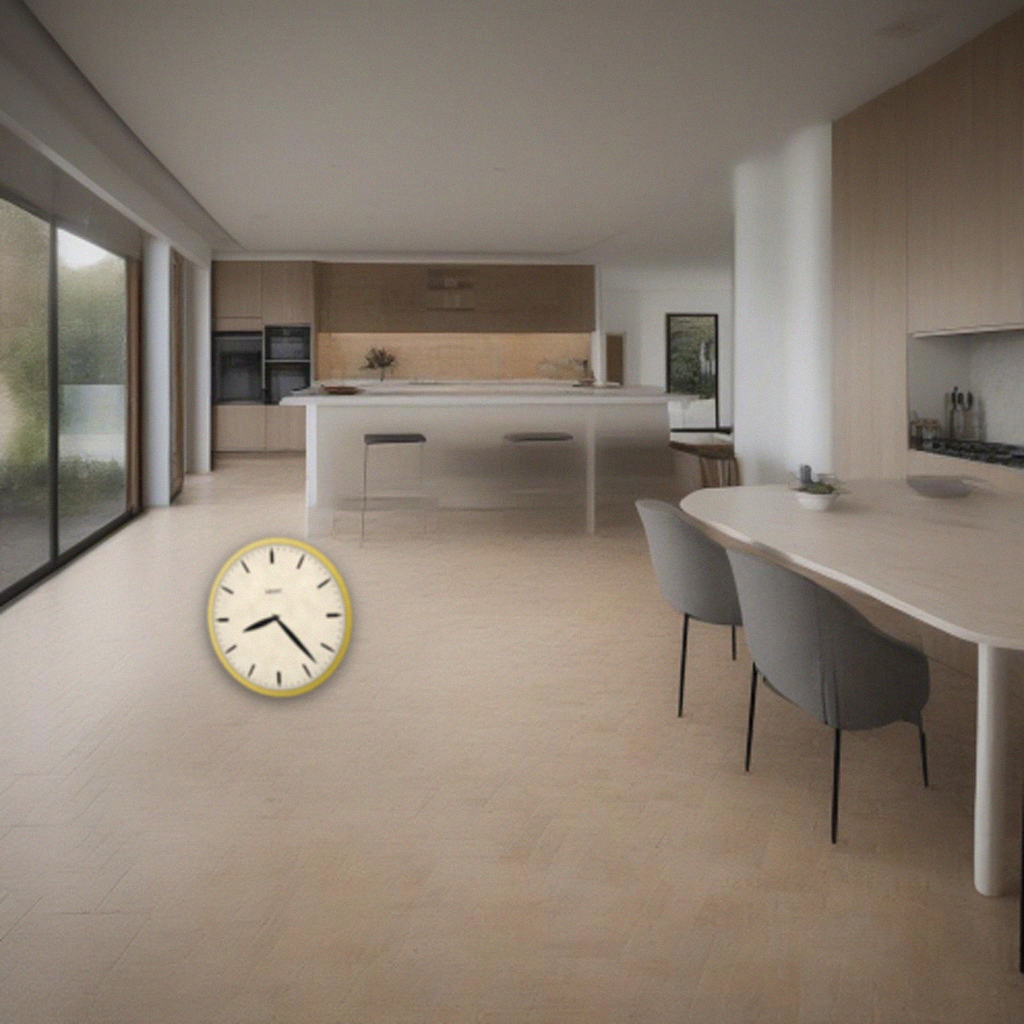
8:23
